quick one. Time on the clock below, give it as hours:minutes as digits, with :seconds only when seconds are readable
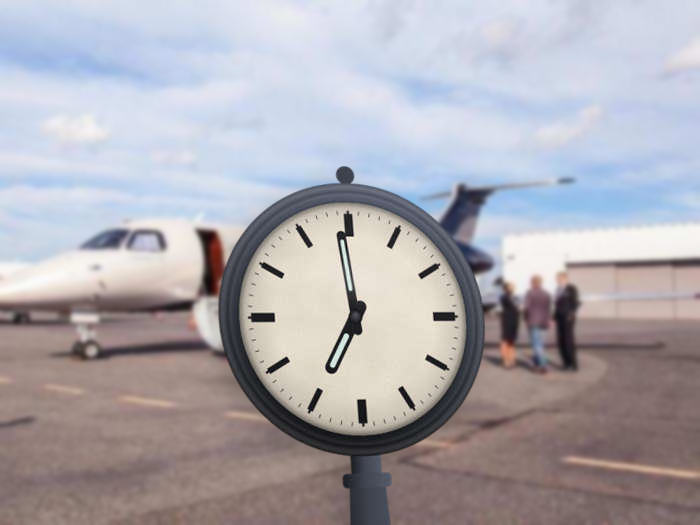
6:59
